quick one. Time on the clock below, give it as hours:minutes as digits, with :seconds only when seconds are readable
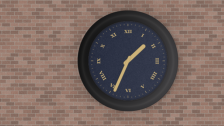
1:34
